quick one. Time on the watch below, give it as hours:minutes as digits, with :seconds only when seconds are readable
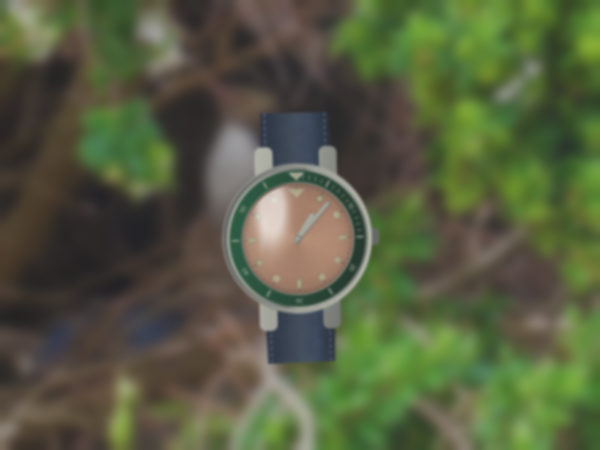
1:07
